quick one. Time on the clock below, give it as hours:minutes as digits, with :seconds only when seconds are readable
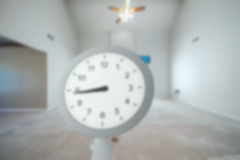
8:44
